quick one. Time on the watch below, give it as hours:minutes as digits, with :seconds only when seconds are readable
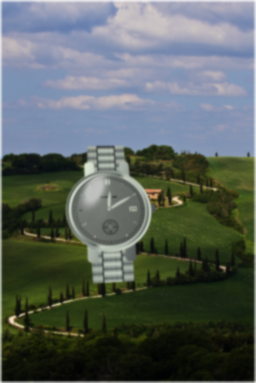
12:10
